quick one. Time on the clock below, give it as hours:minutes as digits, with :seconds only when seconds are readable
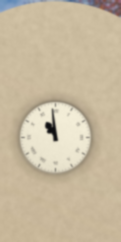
10:59
